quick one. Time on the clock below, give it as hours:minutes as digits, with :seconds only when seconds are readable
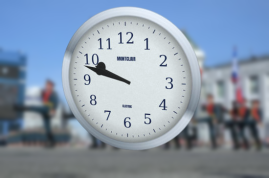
9:48
